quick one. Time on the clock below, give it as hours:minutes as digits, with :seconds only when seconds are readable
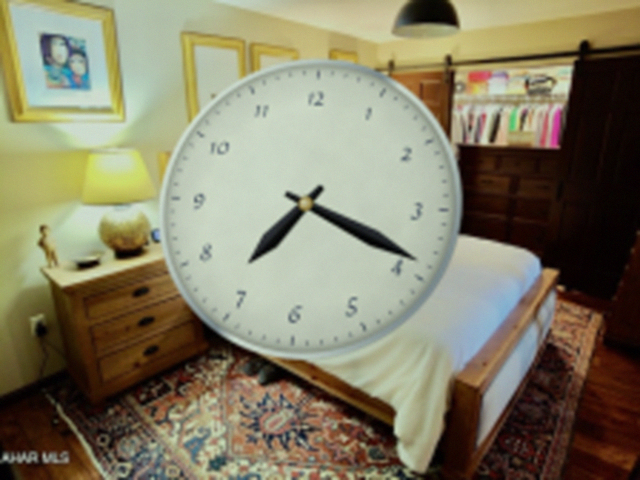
7:19
